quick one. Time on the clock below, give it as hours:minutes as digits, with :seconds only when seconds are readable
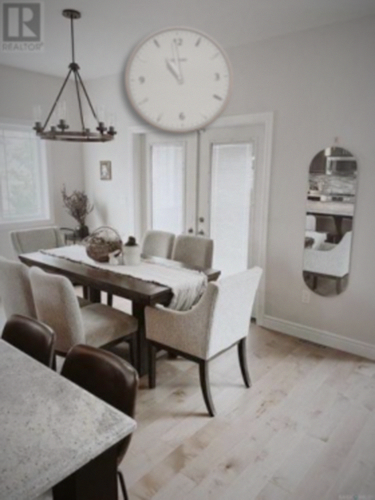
10:59
